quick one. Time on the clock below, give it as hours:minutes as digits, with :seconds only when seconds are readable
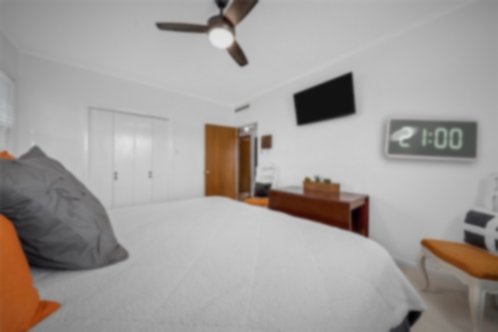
21:00
